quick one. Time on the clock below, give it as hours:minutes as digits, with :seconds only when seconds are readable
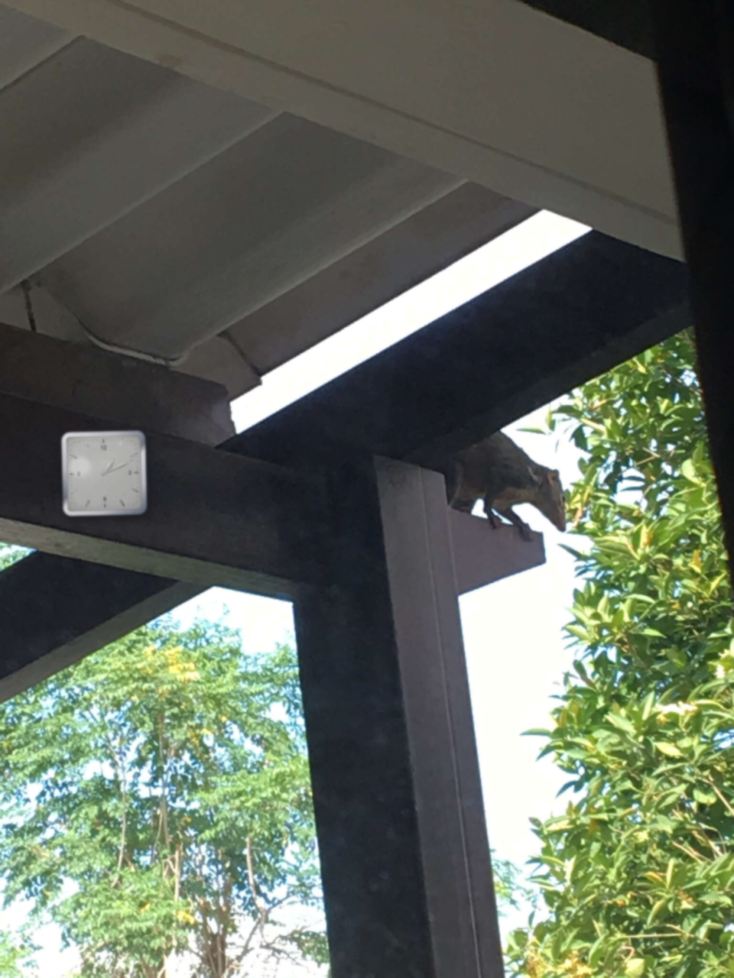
1:11
